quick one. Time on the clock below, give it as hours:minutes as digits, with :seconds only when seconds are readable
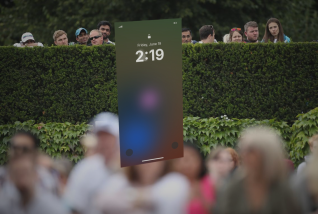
2:19
